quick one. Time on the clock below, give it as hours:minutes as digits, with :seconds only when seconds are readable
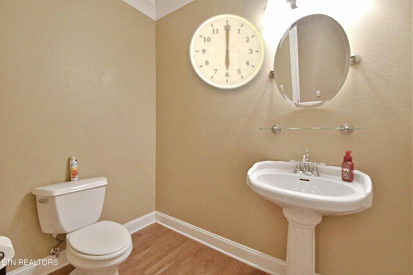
6:00
